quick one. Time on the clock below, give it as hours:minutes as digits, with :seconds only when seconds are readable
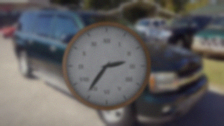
2:36
